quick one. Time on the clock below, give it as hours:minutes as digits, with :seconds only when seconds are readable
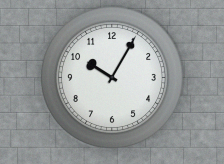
10:05
